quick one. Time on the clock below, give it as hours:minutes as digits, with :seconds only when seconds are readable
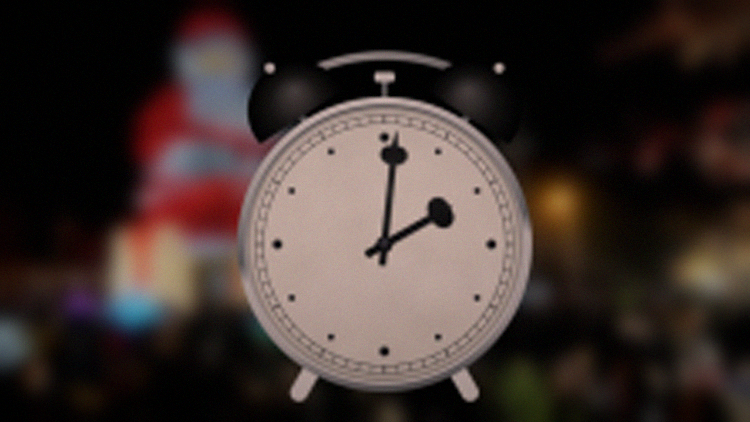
2:01
